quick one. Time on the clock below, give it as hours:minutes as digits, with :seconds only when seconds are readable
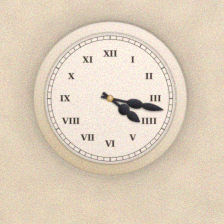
4:17
